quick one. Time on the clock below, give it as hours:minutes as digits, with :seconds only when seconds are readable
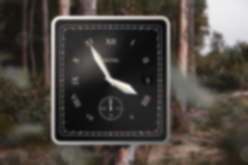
3:55
